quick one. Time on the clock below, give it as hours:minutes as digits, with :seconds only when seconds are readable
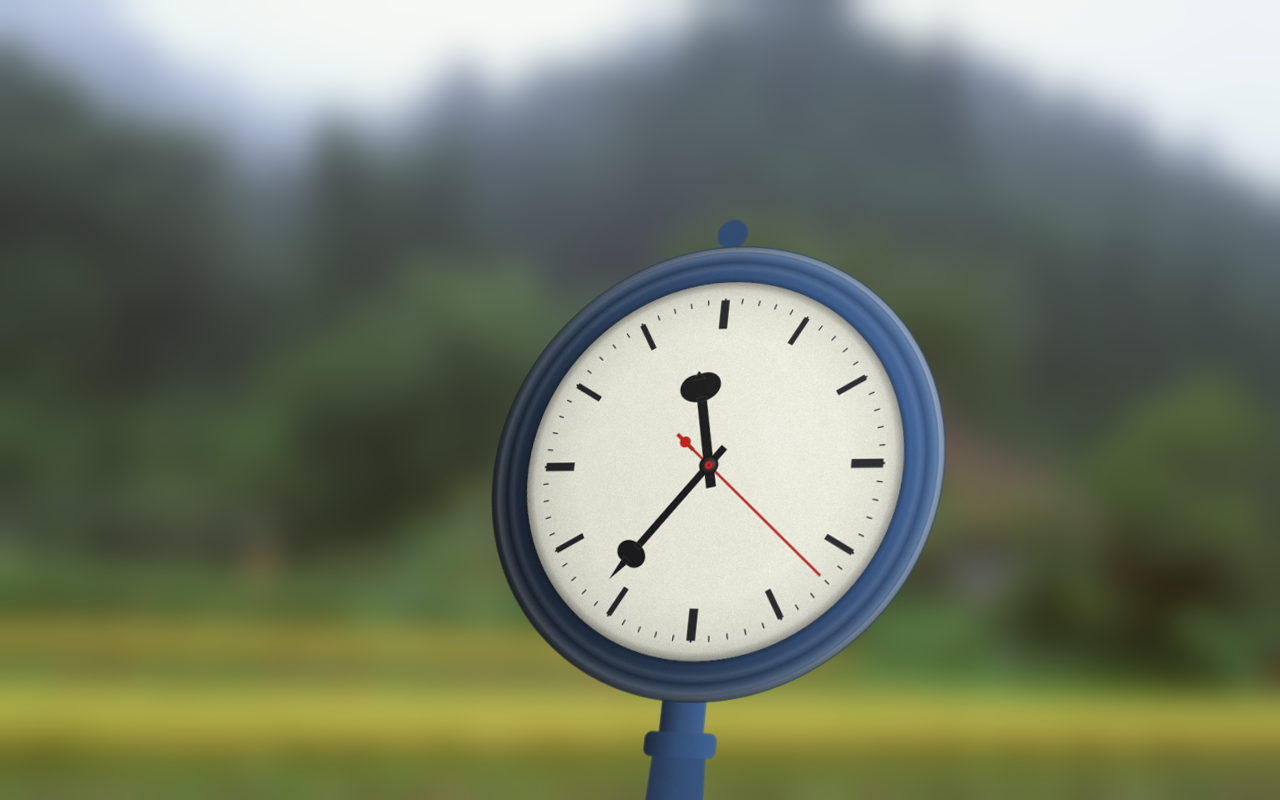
11:36:22
